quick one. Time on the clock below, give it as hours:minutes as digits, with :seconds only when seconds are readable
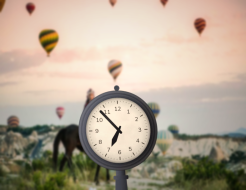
6:53
